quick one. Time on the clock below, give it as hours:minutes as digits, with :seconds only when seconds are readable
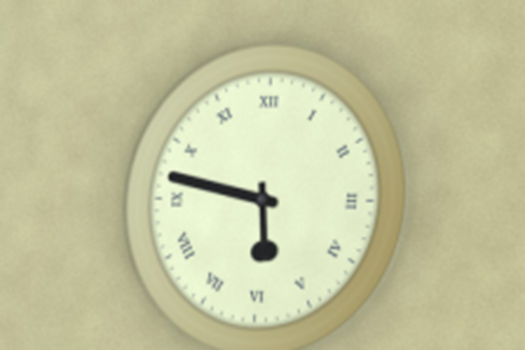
5:47
